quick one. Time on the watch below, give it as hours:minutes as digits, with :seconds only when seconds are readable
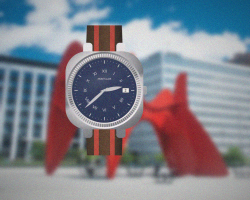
2:38
